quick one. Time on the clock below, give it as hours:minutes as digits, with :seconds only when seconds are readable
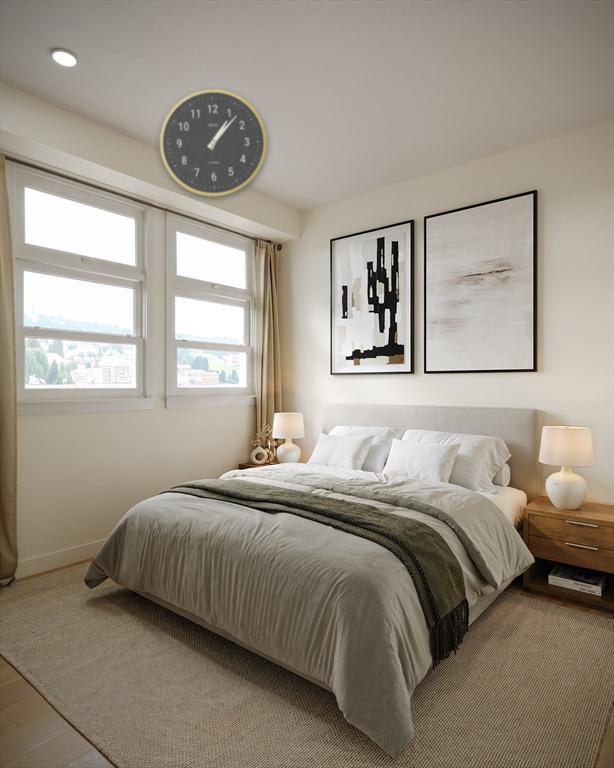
1:07
